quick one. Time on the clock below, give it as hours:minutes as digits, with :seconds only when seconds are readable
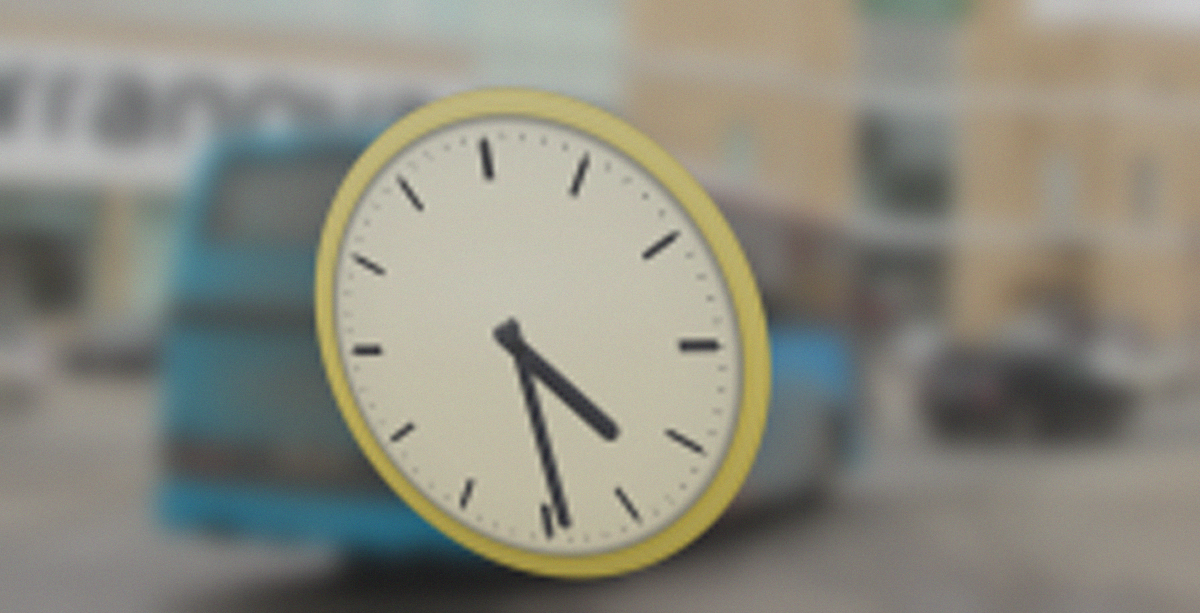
4:29
